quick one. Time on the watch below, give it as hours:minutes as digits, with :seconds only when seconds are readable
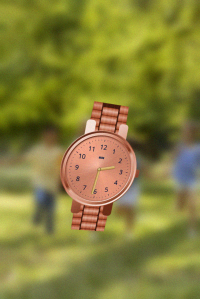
2:31
